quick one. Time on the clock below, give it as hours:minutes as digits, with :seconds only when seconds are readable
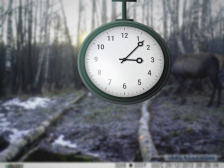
3:07
